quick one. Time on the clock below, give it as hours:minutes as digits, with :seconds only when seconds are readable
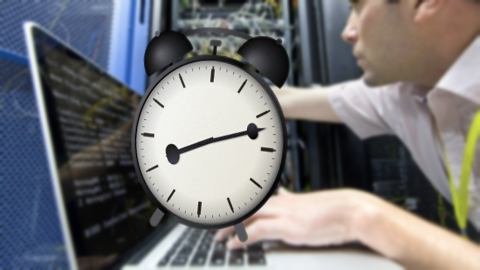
8:12
